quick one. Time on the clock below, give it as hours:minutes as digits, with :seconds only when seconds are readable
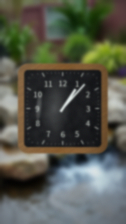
1:07
